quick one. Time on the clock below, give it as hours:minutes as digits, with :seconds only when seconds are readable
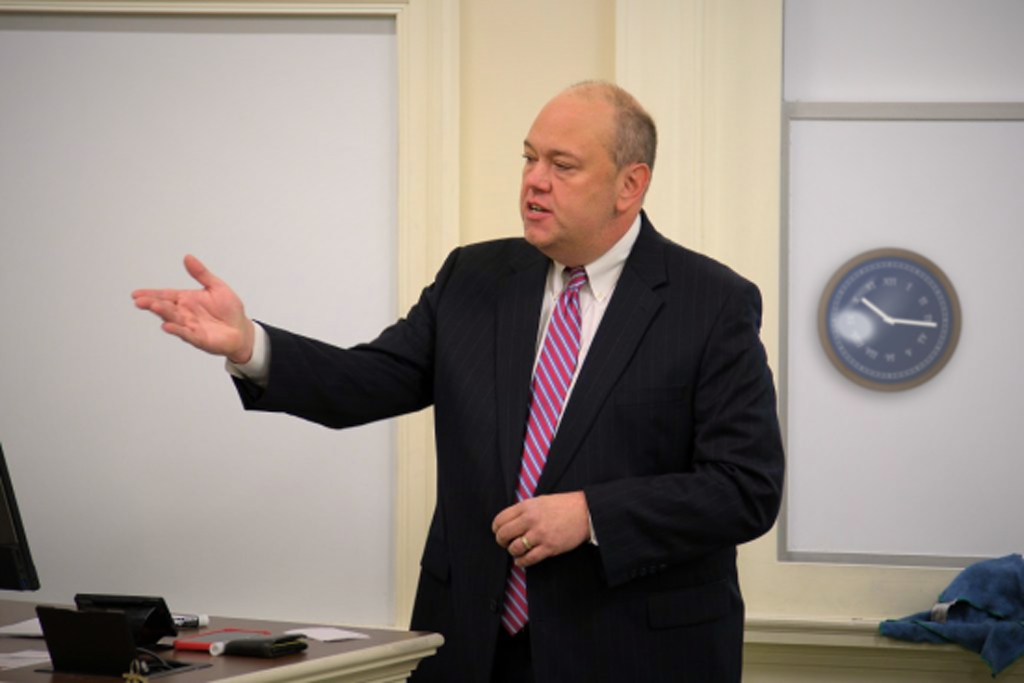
10:16
